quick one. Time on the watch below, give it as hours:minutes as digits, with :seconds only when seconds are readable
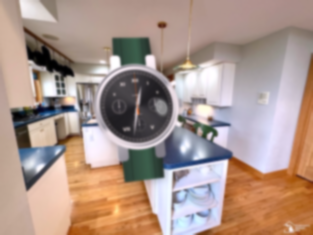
12:32
